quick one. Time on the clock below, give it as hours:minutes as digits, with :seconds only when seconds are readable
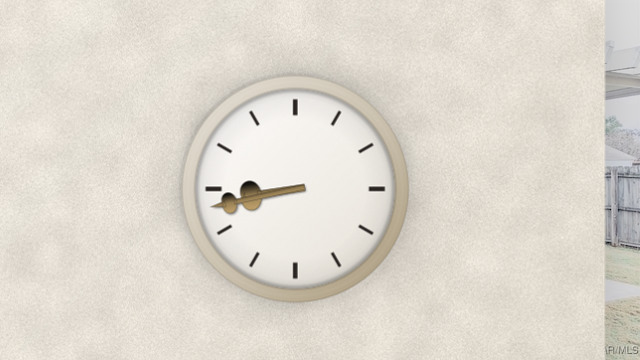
8:43
